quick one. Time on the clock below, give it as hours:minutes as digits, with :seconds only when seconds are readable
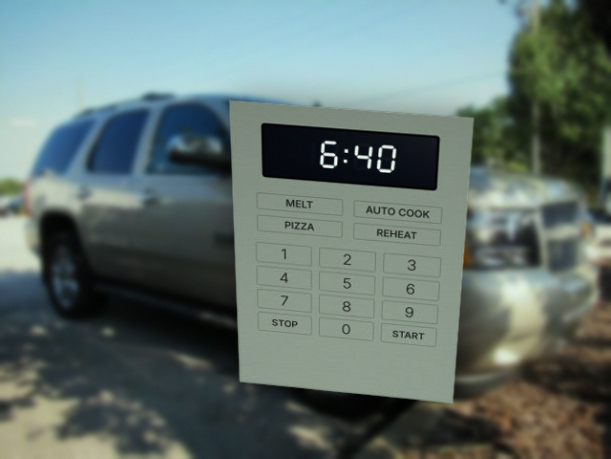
6:40
